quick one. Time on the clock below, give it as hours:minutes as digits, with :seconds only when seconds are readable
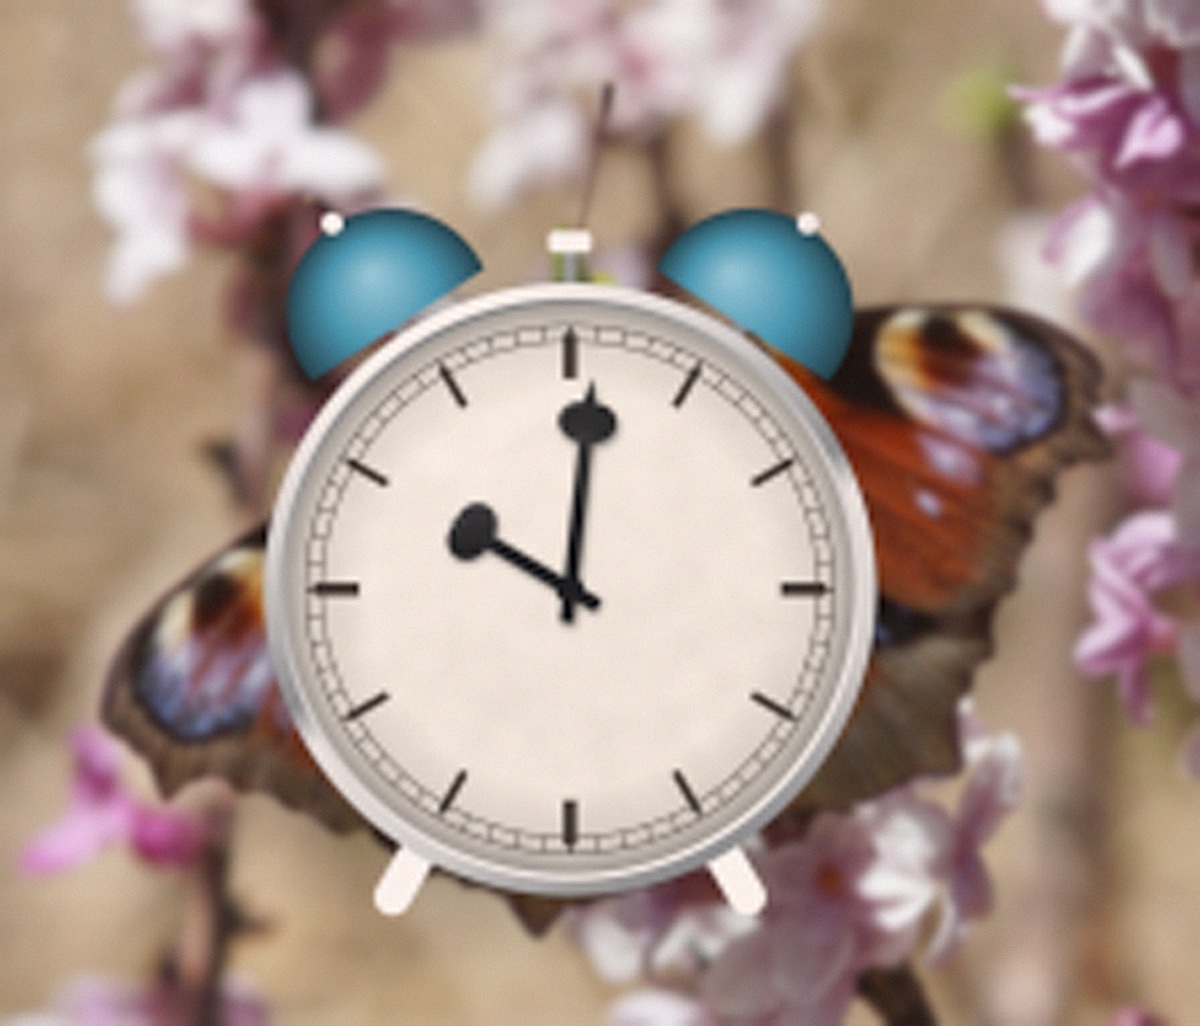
10:01
